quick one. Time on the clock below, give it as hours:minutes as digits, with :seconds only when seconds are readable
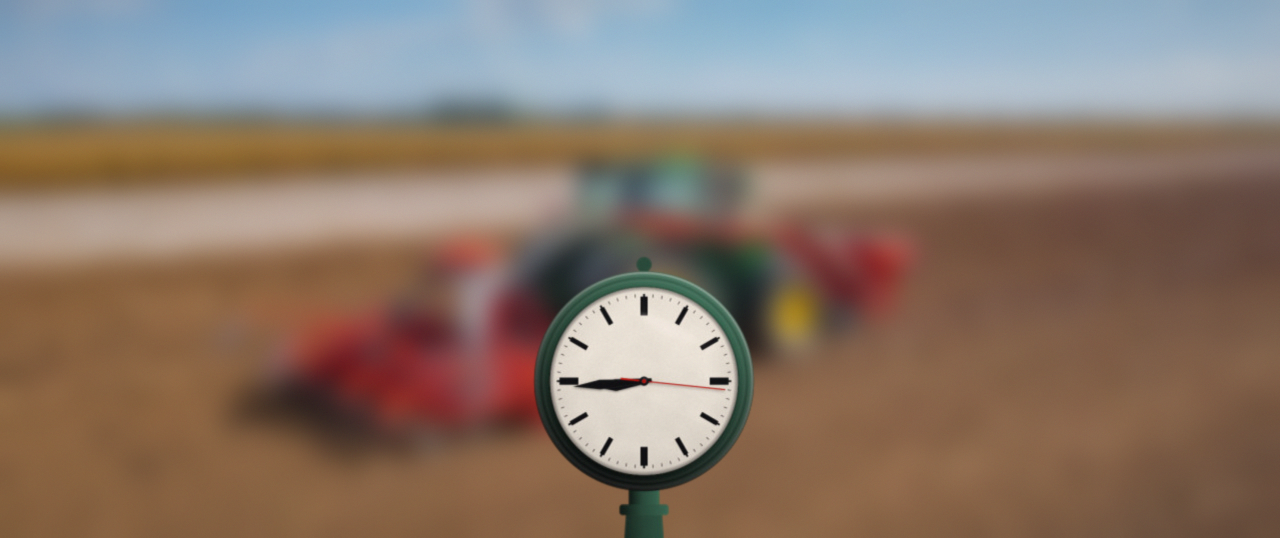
8:44:16
